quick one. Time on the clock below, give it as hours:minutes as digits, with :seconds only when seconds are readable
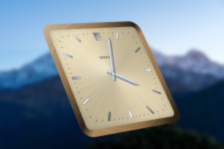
4:03
